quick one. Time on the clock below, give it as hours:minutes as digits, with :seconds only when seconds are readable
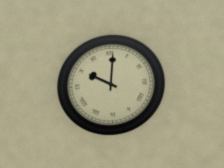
10:01
